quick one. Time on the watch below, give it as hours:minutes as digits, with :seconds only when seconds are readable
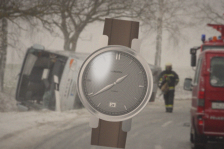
1:39
